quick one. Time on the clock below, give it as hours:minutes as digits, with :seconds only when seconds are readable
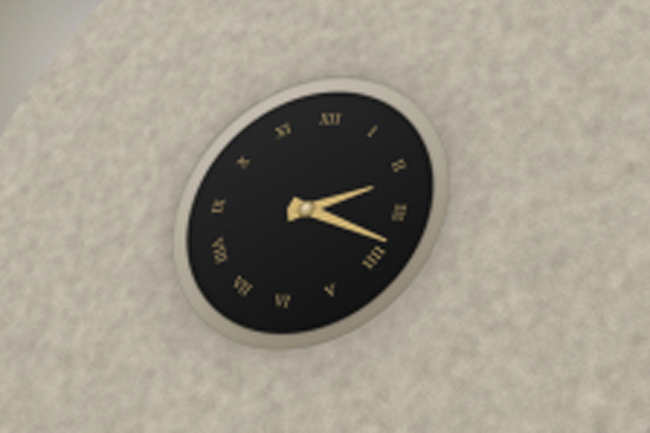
2:18
